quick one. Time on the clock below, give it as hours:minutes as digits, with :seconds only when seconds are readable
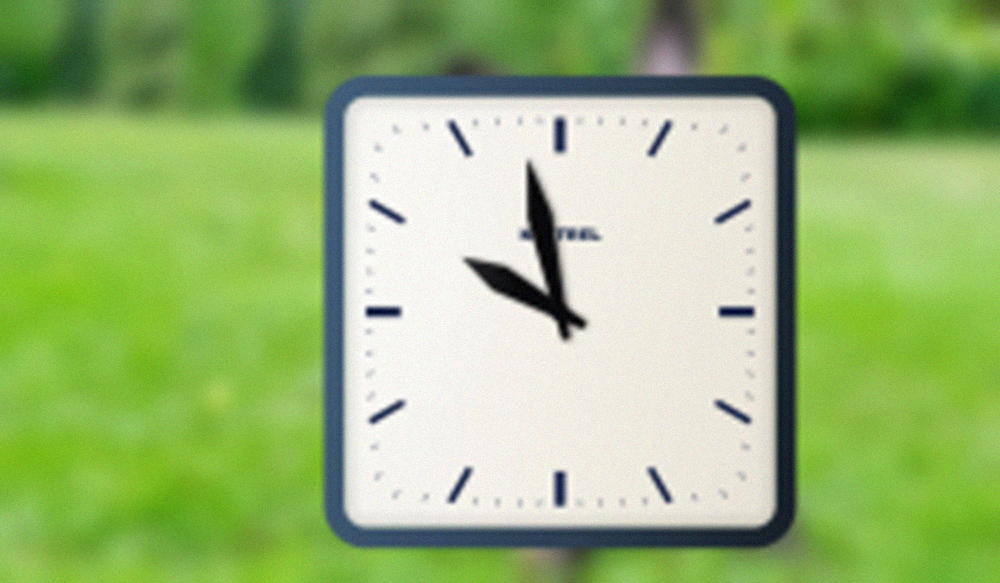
9:58
